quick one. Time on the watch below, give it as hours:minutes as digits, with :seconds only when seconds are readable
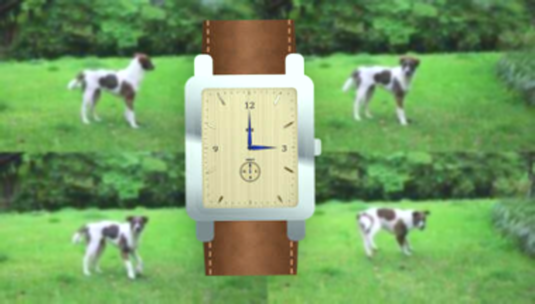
3:00
